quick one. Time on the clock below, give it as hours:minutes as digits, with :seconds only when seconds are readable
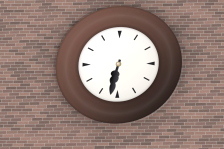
6:32
